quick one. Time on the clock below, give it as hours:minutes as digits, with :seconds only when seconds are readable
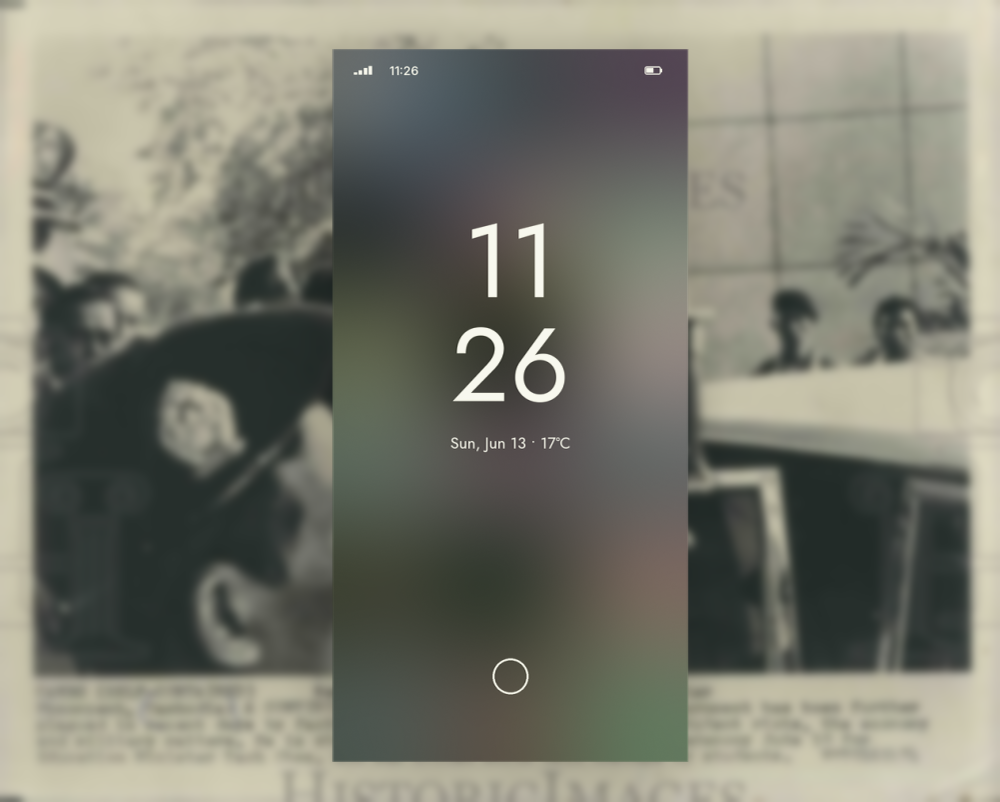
11:26
